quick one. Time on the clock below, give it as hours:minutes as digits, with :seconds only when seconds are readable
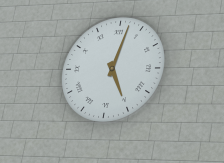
5:02
